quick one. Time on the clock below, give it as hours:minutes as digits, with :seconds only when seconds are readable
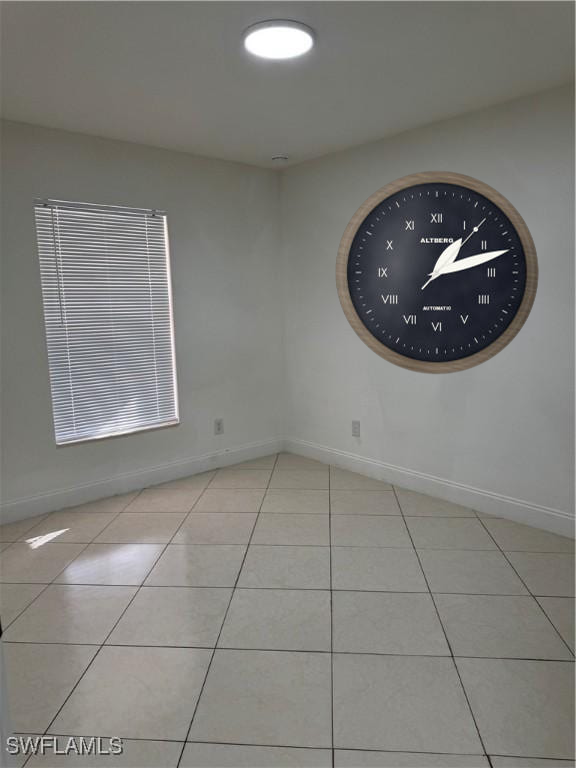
1:12:07
